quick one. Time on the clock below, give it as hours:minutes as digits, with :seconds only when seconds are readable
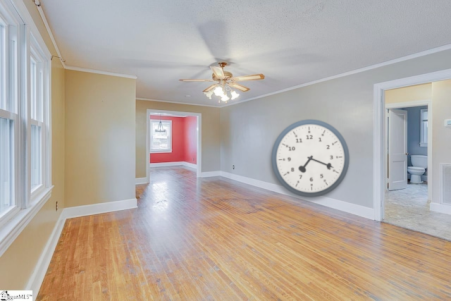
7:19
